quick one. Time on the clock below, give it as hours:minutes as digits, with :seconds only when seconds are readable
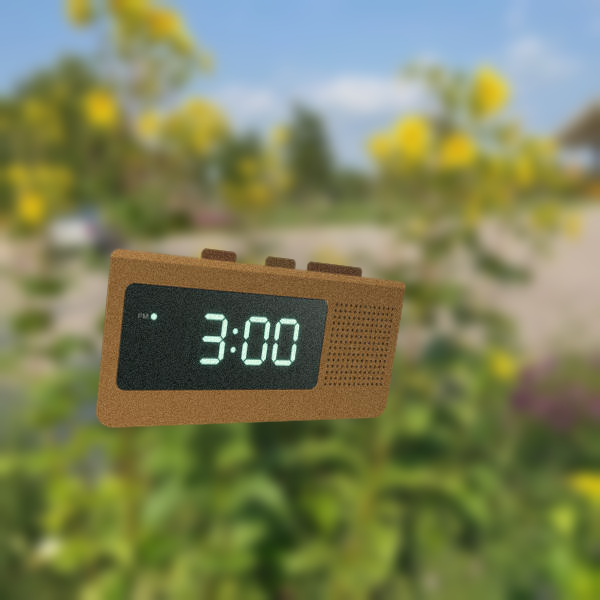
3:00
